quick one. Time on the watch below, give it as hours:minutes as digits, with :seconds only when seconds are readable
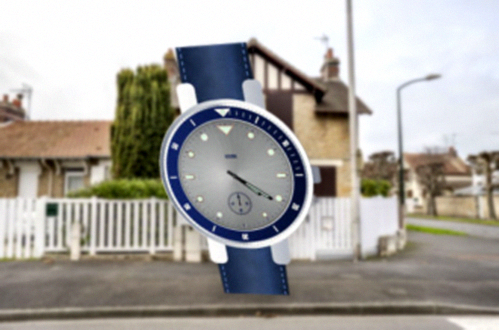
4:21
